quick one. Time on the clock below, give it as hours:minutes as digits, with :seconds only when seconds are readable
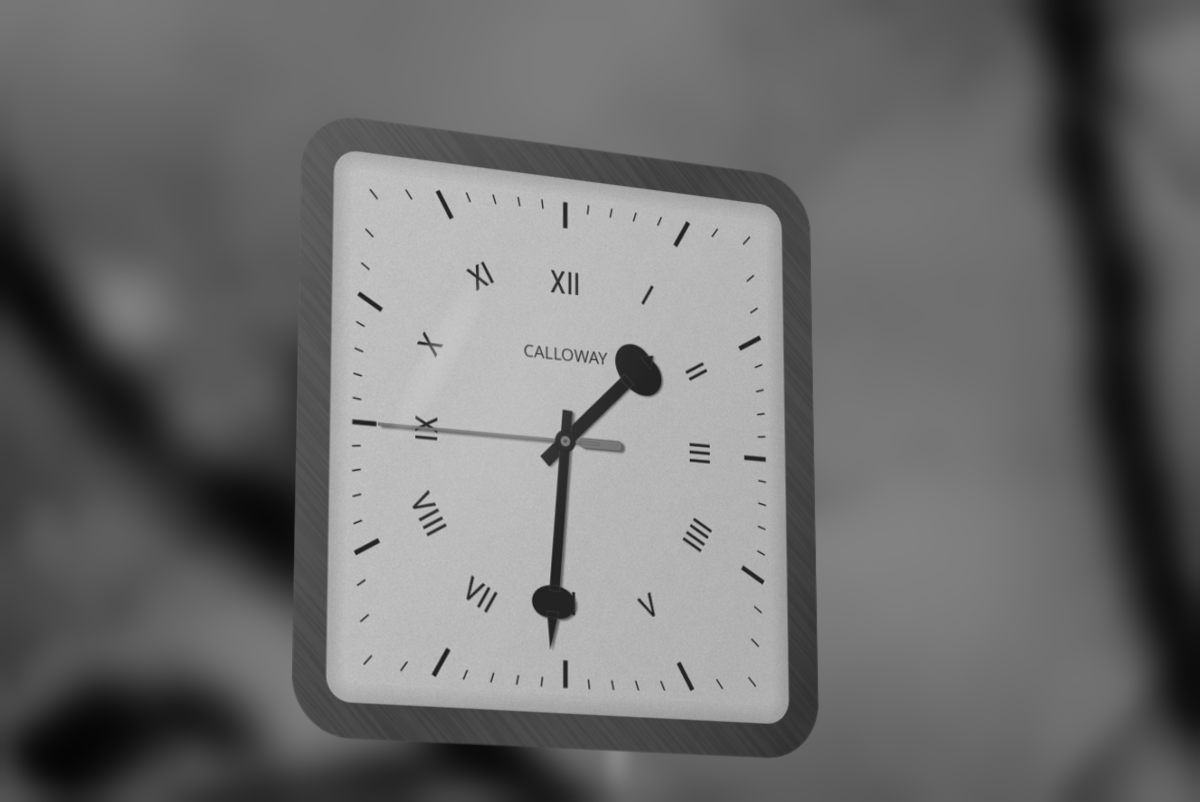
1:30:45
